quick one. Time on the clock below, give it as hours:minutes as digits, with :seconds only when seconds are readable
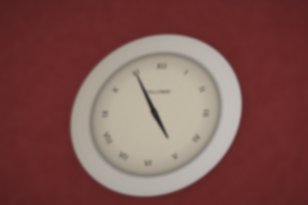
4:55
